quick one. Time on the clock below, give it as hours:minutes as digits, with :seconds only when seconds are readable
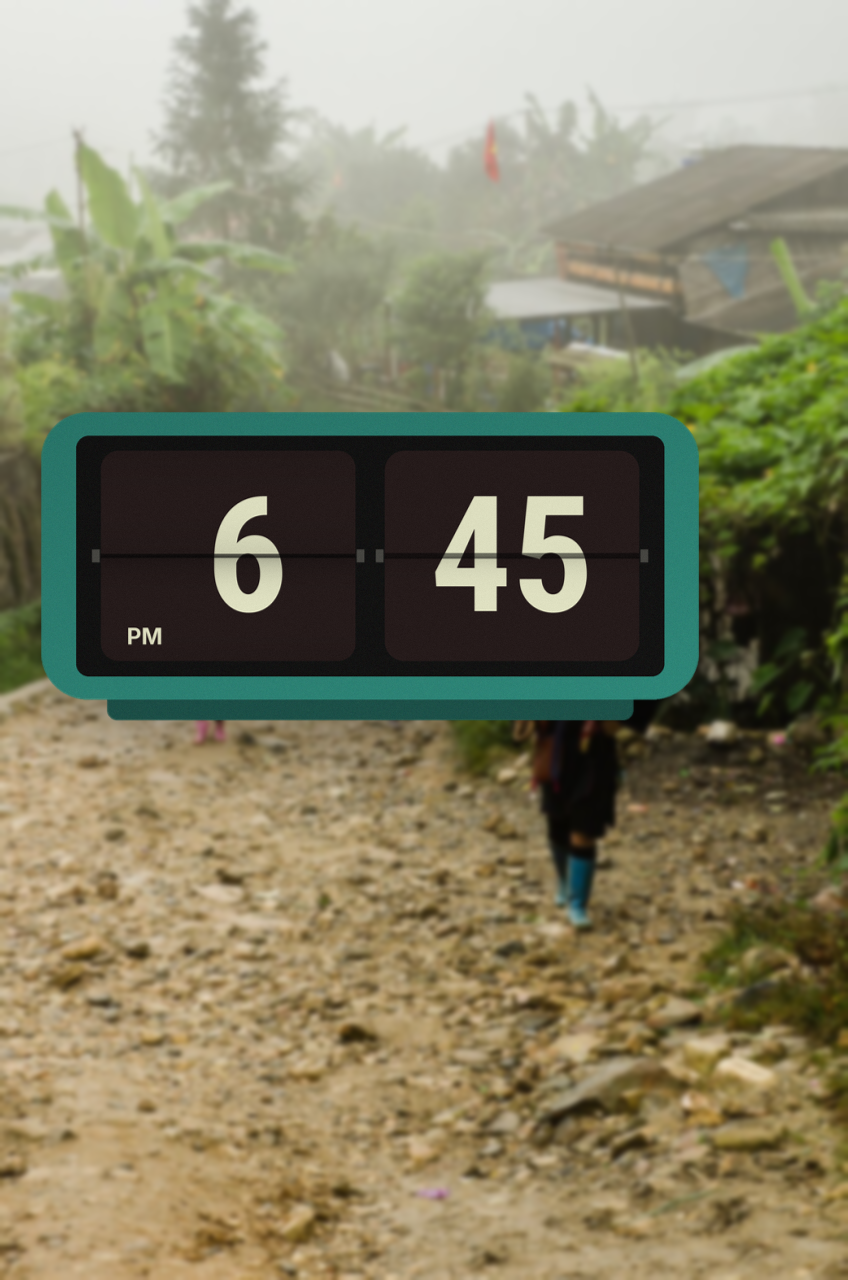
6:45
